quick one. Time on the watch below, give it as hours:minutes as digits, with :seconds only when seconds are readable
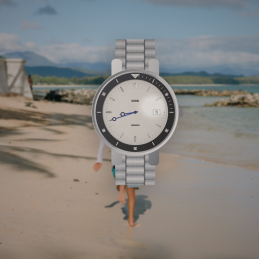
8:42
